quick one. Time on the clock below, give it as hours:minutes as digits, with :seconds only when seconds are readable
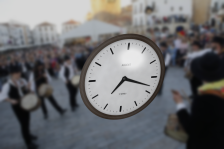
7:18
